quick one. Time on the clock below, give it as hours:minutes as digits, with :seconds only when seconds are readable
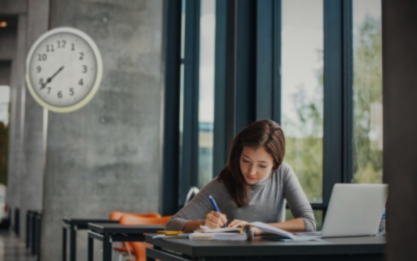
7:38
